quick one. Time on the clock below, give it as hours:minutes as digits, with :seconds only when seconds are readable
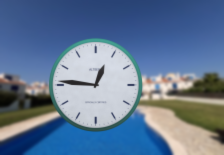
12:46
